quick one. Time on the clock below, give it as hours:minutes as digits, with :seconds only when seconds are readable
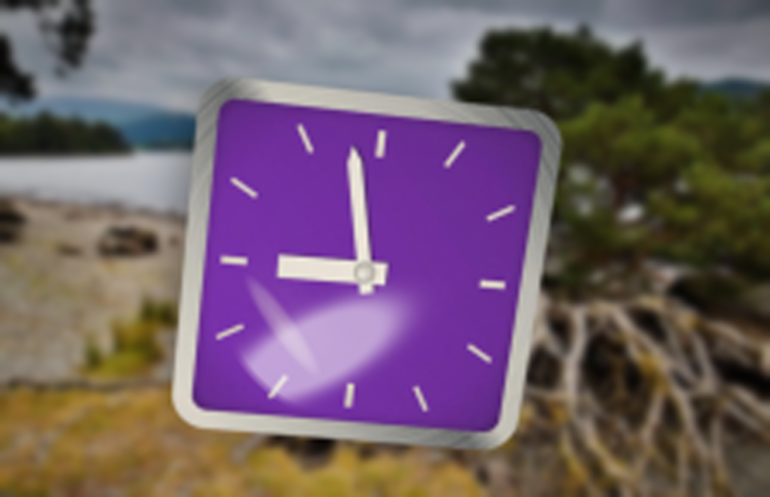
8:58
